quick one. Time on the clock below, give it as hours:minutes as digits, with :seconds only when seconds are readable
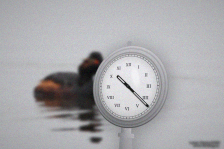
10:22
